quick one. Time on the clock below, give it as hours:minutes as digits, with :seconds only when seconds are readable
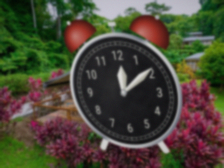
12:09
